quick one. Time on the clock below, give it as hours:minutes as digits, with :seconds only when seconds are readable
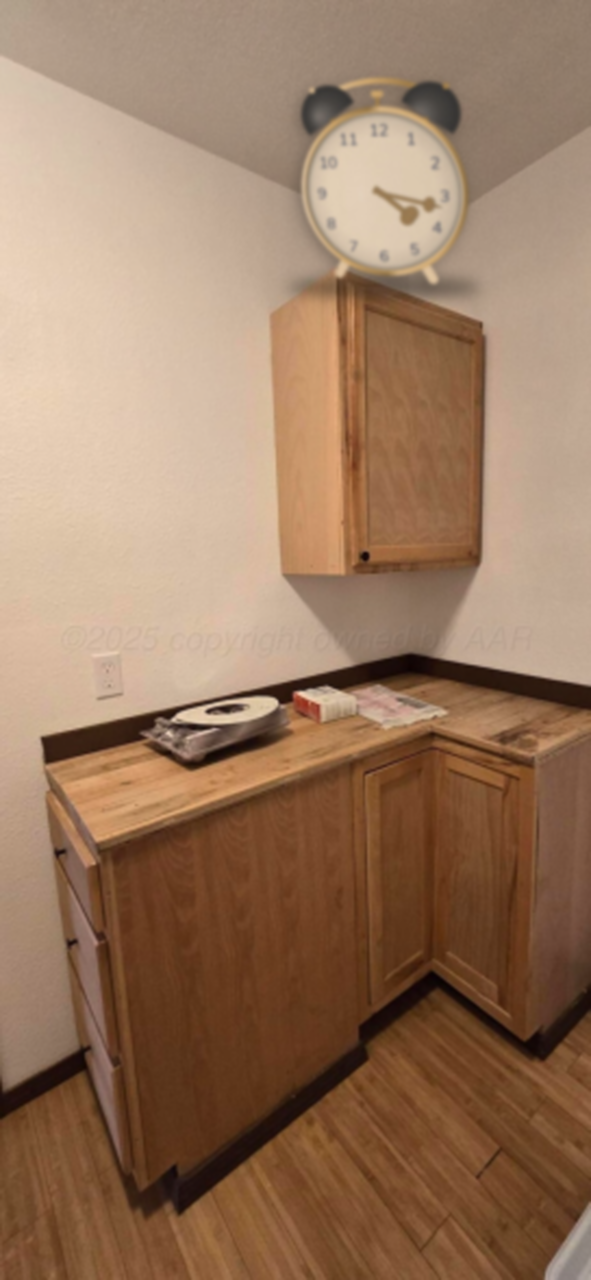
4:17
